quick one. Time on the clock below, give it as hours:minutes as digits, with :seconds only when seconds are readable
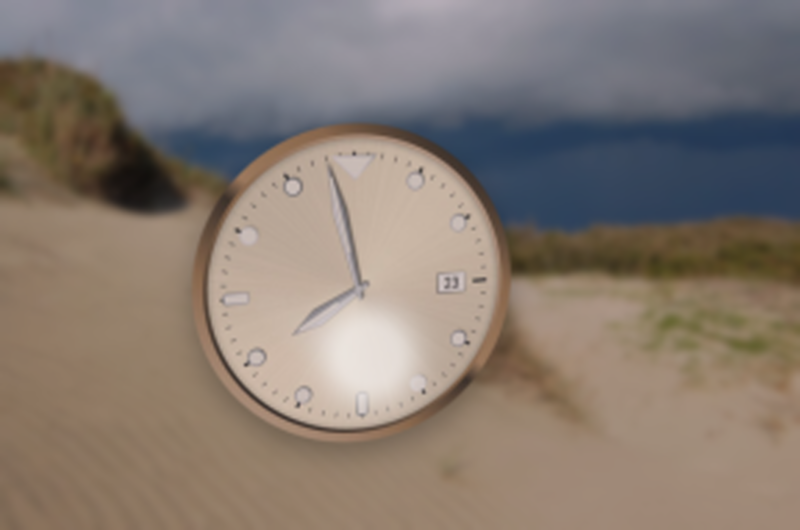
7:58
